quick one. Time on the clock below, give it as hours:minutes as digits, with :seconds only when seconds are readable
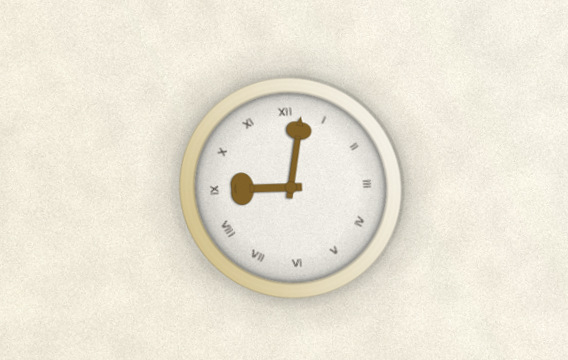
9:02
